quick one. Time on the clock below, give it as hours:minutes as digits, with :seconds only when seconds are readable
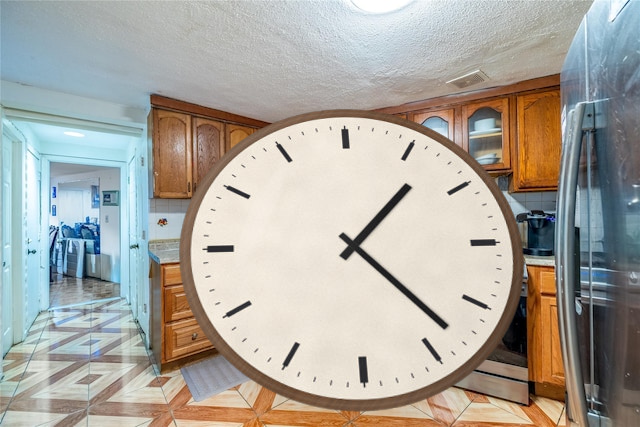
1:23
